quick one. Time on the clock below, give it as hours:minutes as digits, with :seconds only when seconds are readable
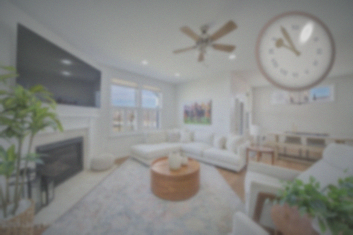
9:55
